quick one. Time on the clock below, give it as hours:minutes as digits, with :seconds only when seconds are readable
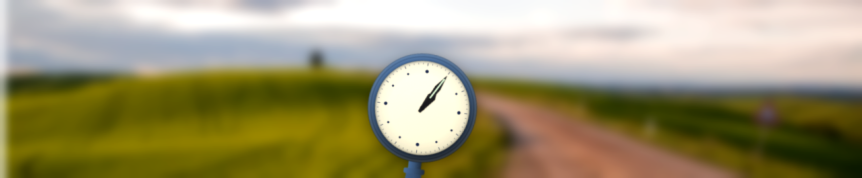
1:05
